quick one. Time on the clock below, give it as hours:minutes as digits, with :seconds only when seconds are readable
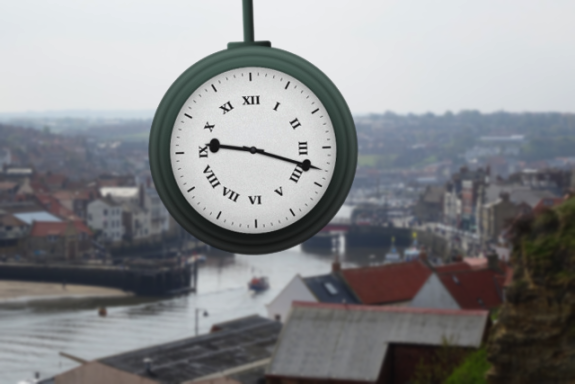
9:18
